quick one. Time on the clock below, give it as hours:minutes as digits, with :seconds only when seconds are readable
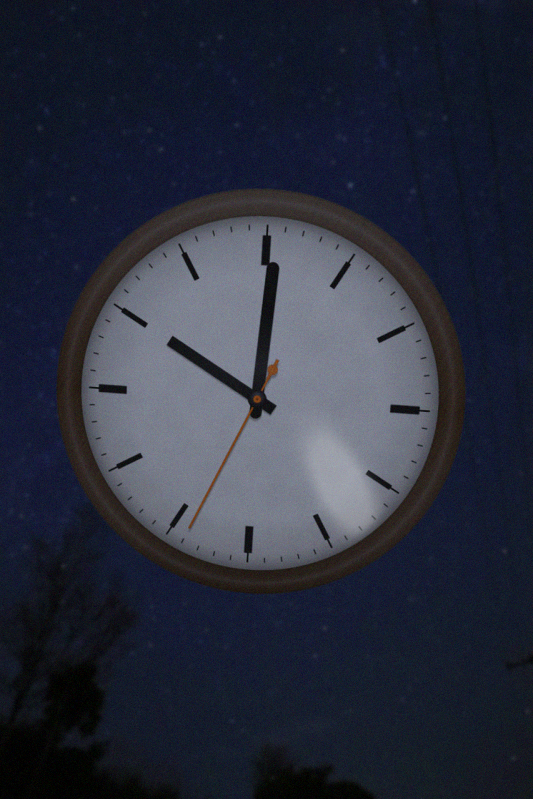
10:00:34
